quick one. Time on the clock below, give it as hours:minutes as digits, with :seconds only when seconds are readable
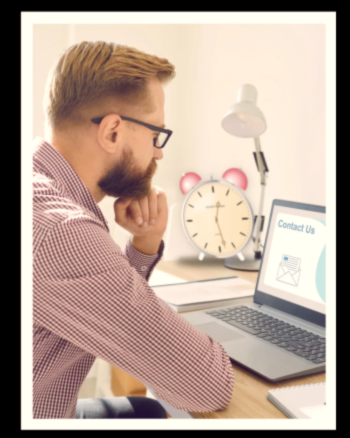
12:28
